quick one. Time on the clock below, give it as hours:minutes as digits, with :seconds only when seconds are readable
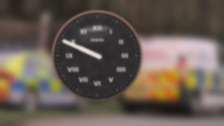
9:49
